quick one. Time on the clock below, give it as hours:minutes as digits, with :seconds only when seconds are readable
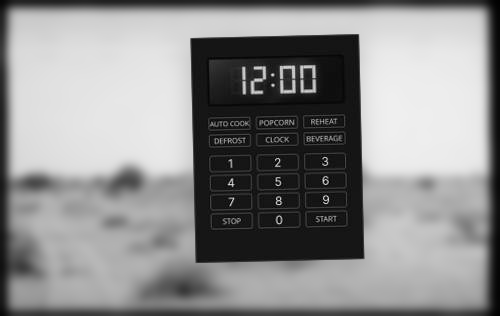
12:00
